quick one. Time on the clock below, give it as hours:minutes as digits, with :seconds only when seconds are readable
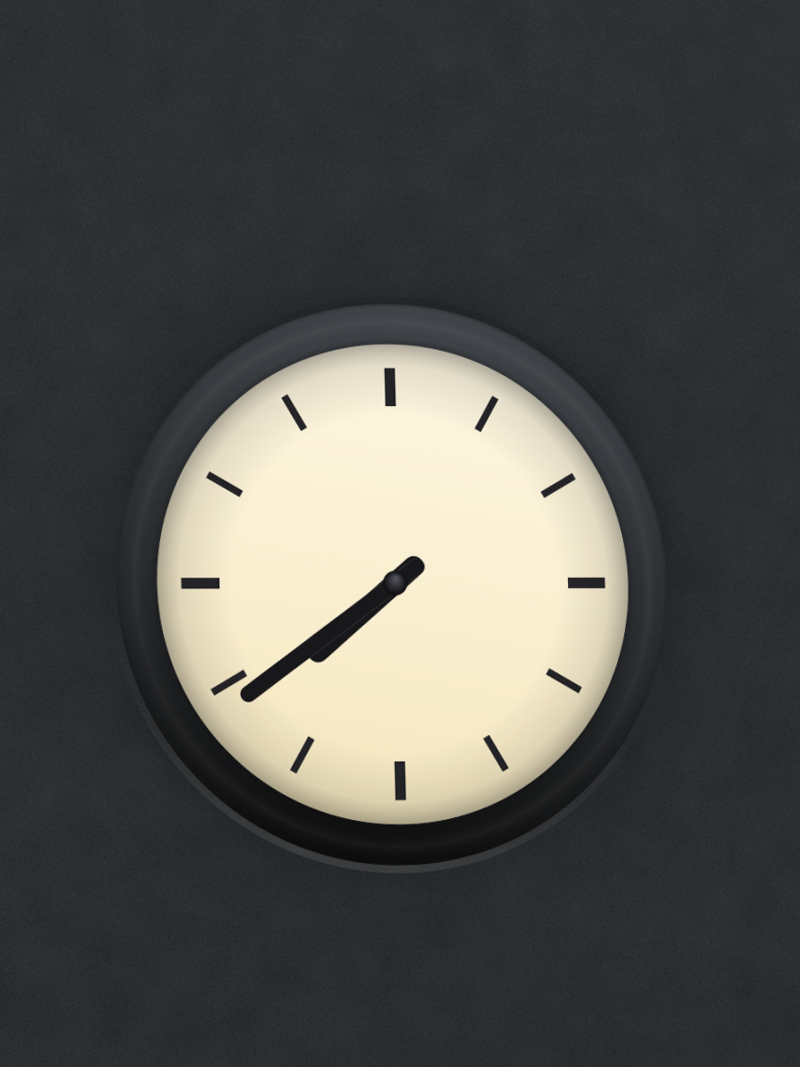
7:39
